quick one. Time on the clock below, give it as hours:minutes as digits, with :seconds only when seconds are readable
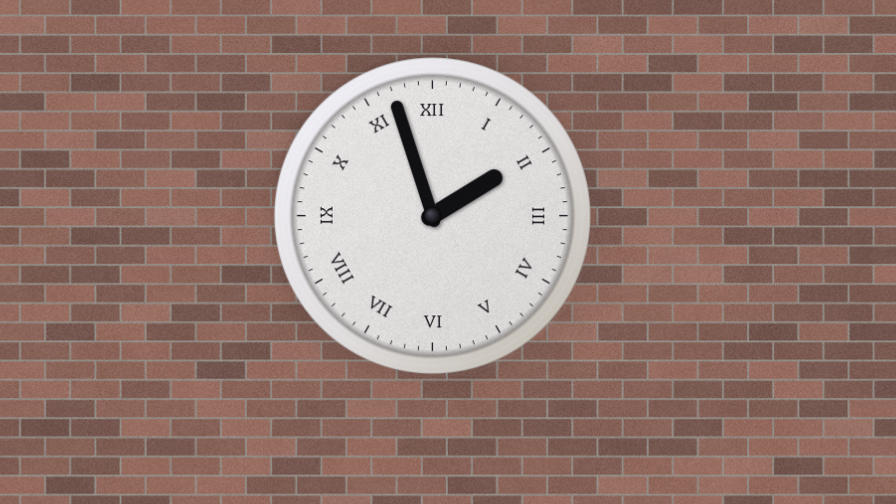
1:57
